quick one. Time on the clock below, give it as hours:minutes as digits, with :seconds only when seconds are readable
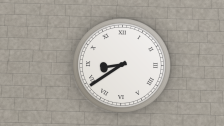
8:39
